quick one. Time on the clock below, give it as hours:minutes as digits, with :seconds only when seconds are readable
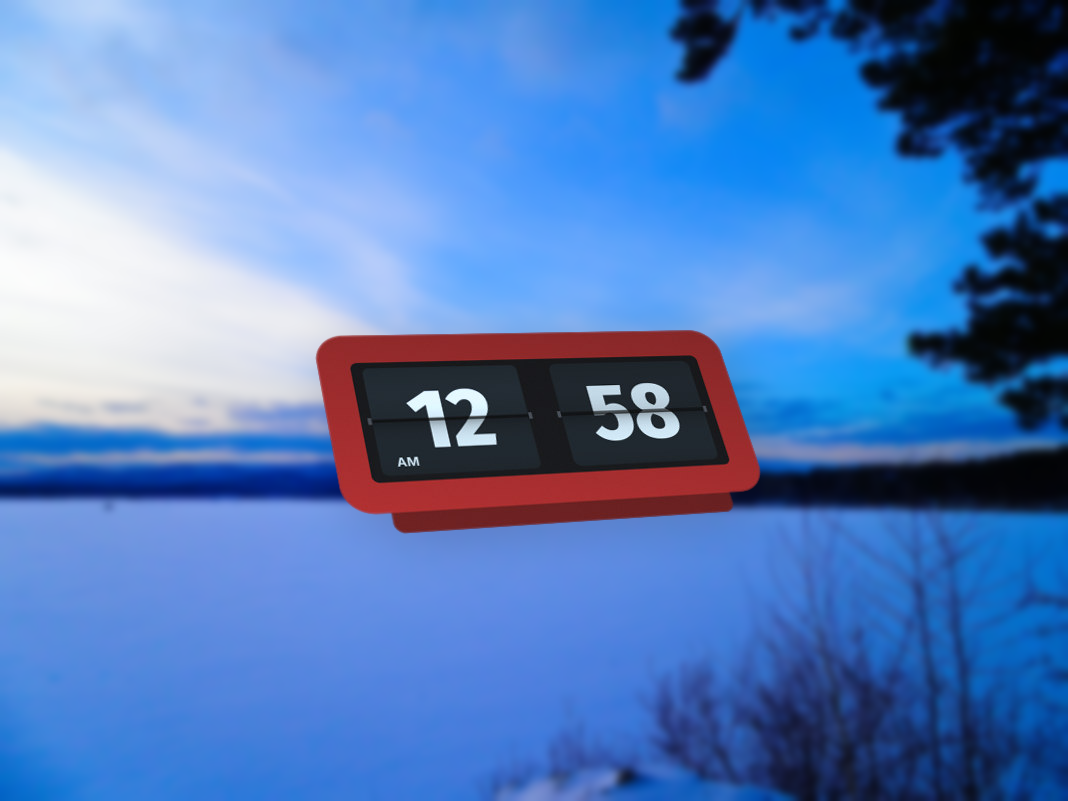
12:58
